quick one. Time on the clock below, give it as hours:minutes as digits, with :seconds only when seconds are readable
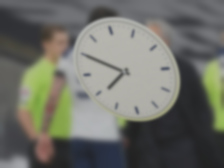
7:50
